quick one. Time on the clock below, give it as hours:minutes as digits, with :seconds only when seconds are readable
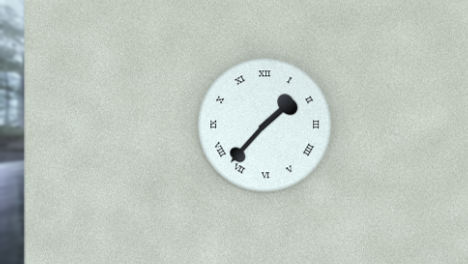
1:37
